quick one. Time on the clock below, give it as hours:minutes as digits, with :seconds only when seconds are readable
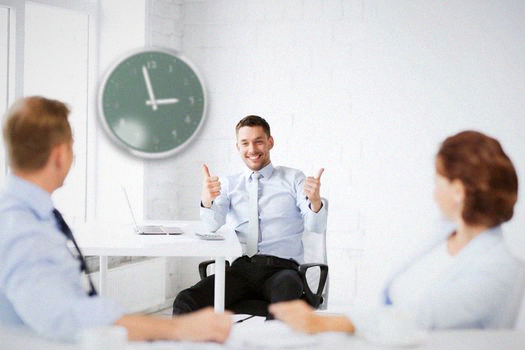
2:58
